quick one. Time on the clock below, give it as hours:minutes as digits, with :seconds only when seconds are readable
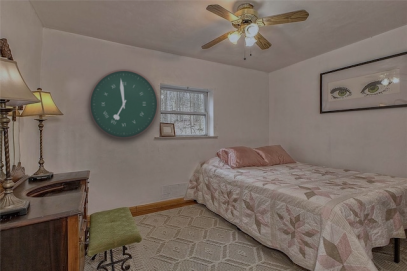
6:59
